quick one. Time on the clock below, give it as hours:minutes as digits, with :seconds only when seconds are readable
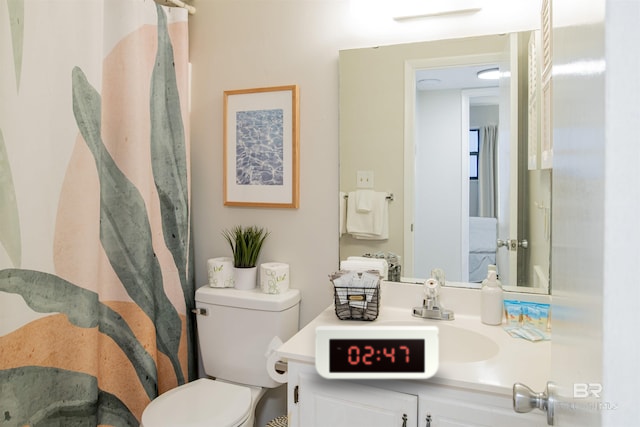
2:47
